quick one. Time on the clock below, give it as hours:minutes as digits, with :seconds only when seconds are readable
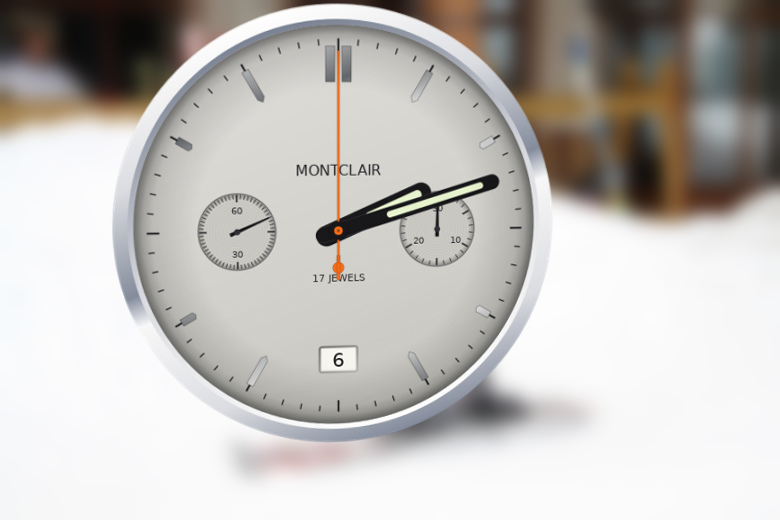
2:12:11
